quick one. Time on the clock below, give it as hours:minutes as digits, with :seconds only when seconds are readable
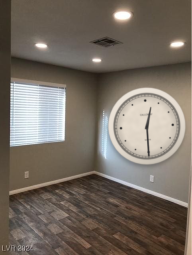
12:30
